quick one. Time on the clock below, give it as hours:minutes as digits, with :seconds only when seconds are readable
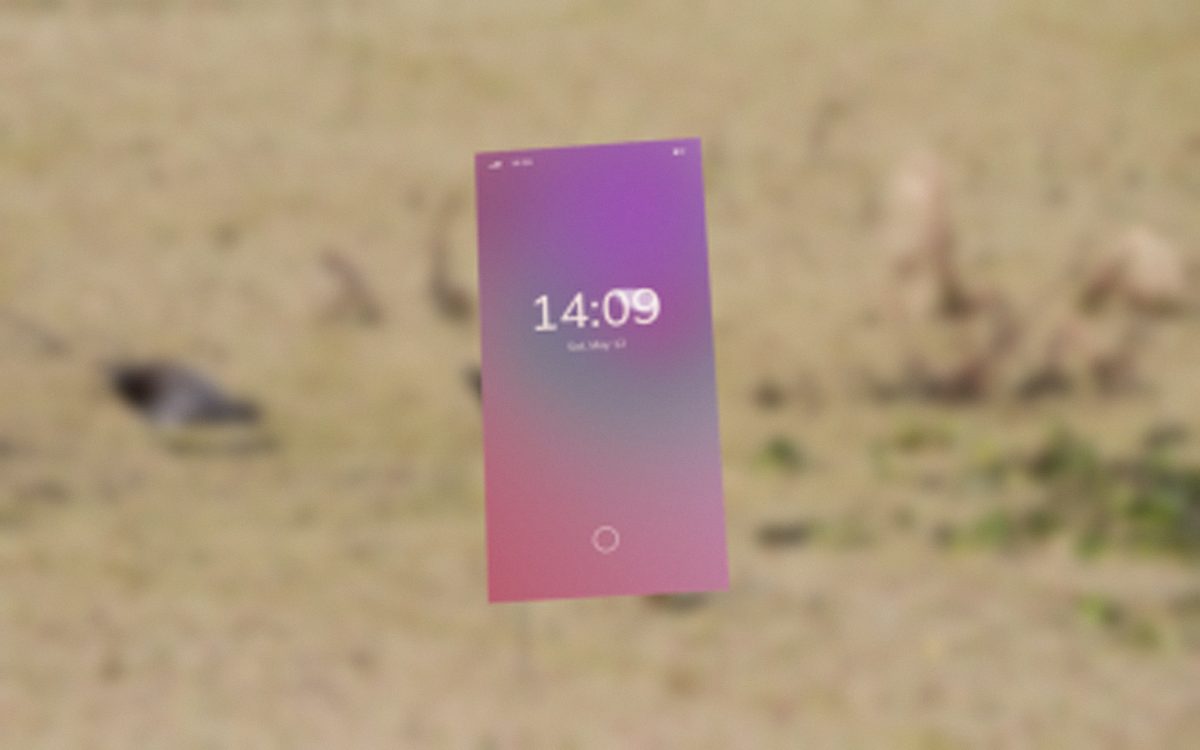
14:09
